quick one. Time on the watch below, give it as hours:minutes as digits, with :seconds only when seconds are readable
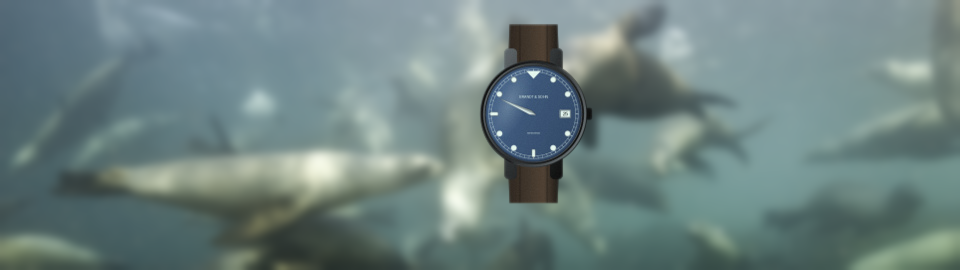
9:49
